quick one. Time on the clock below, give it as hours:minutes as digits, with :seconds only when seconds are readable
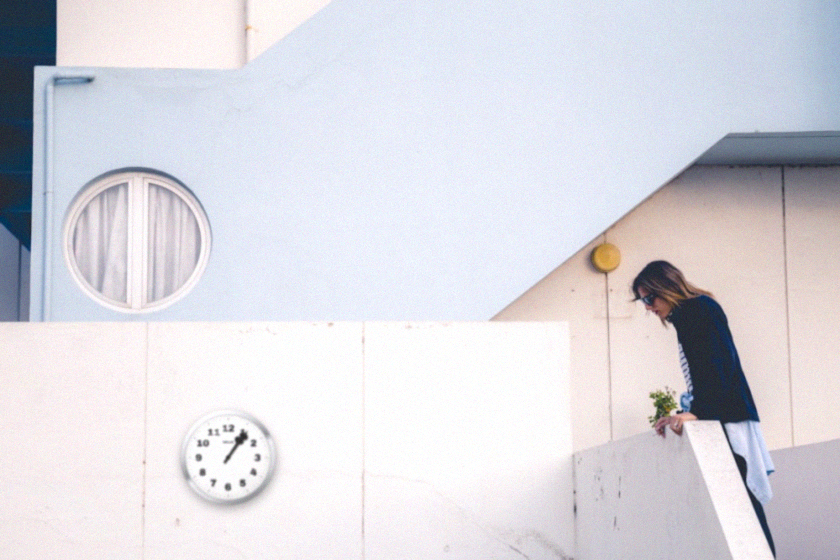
1:06
